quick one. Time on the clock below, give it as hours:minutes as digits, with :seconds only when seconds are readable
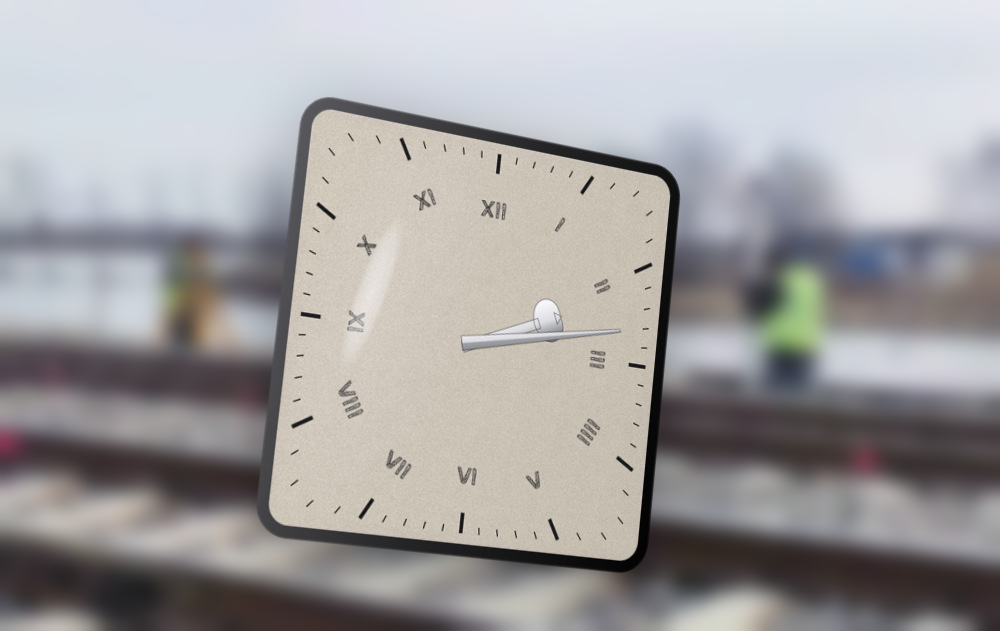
2:13
